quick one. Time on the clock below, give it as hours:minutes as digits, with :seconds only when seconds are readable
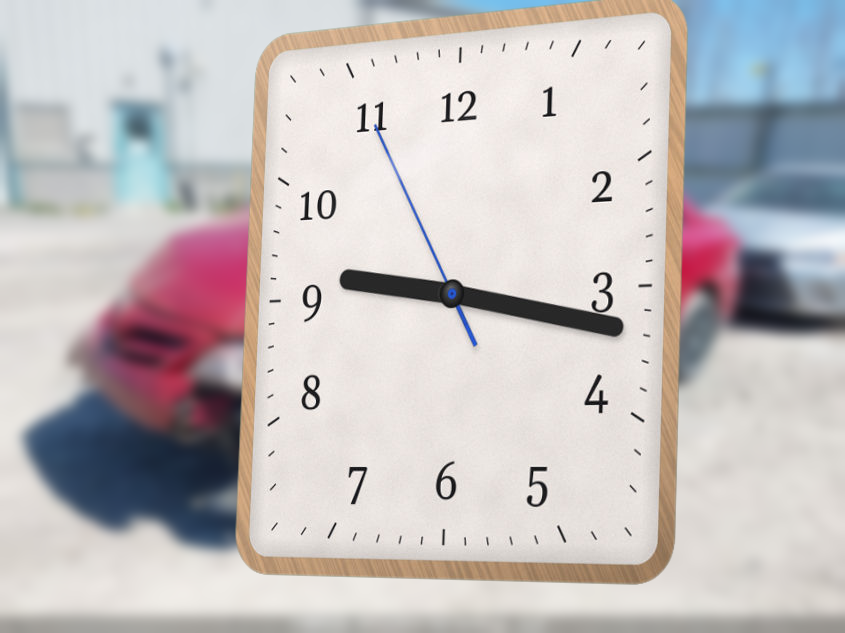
9:16:55
